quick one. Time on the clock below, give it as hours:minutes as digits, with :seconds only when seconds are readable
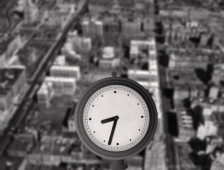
8:33
